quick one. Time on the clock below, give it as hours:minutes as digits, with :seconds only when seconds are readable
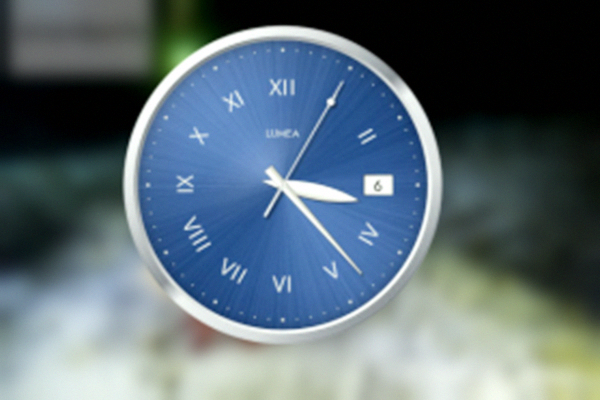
3:23:05
